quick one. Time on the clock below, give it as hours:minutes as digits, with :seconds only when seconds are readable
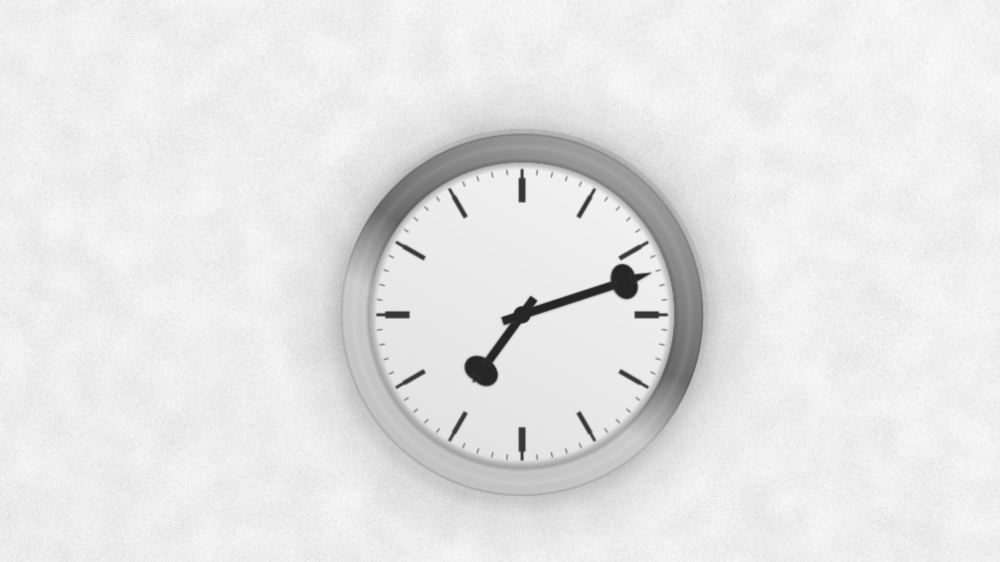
7:12
